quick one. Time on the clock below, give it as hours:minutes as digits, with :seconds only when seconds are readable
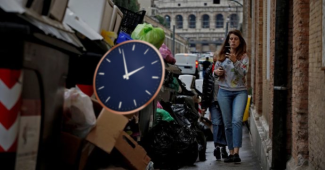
1:56
